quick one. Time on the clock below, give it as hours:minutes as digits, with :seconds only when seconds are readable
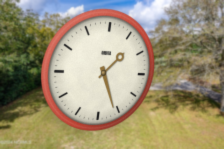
1:26
